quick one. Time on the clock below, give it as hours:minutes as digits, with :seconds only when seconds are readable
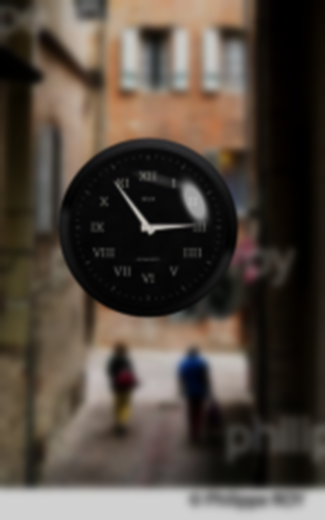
2:54
